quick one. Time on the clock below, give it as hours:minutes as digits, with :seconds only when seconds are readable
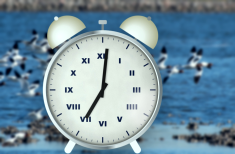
7:01
